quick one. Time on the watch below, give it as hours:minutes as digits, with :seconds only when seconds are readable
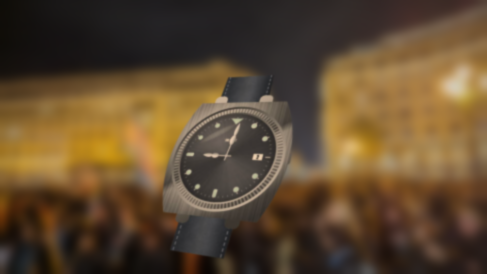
9:01
